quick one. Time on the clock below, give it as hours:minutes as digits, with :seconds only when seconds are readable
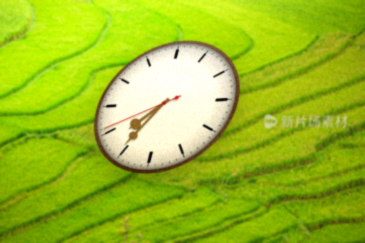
7:35:41
